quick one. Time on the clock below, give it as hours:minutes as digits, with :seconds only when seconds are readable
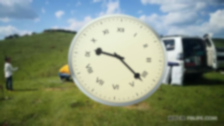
9:22
